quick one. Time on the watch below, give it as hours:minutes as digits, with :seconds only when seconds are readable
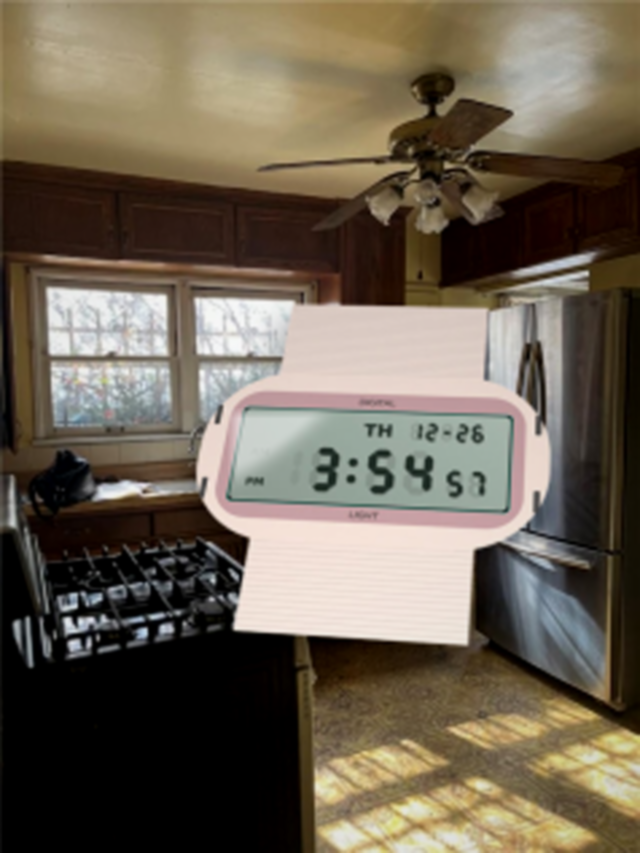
3:54:57
